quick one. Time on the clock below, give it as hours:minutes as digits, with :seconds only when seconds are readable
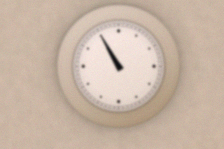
10:55
